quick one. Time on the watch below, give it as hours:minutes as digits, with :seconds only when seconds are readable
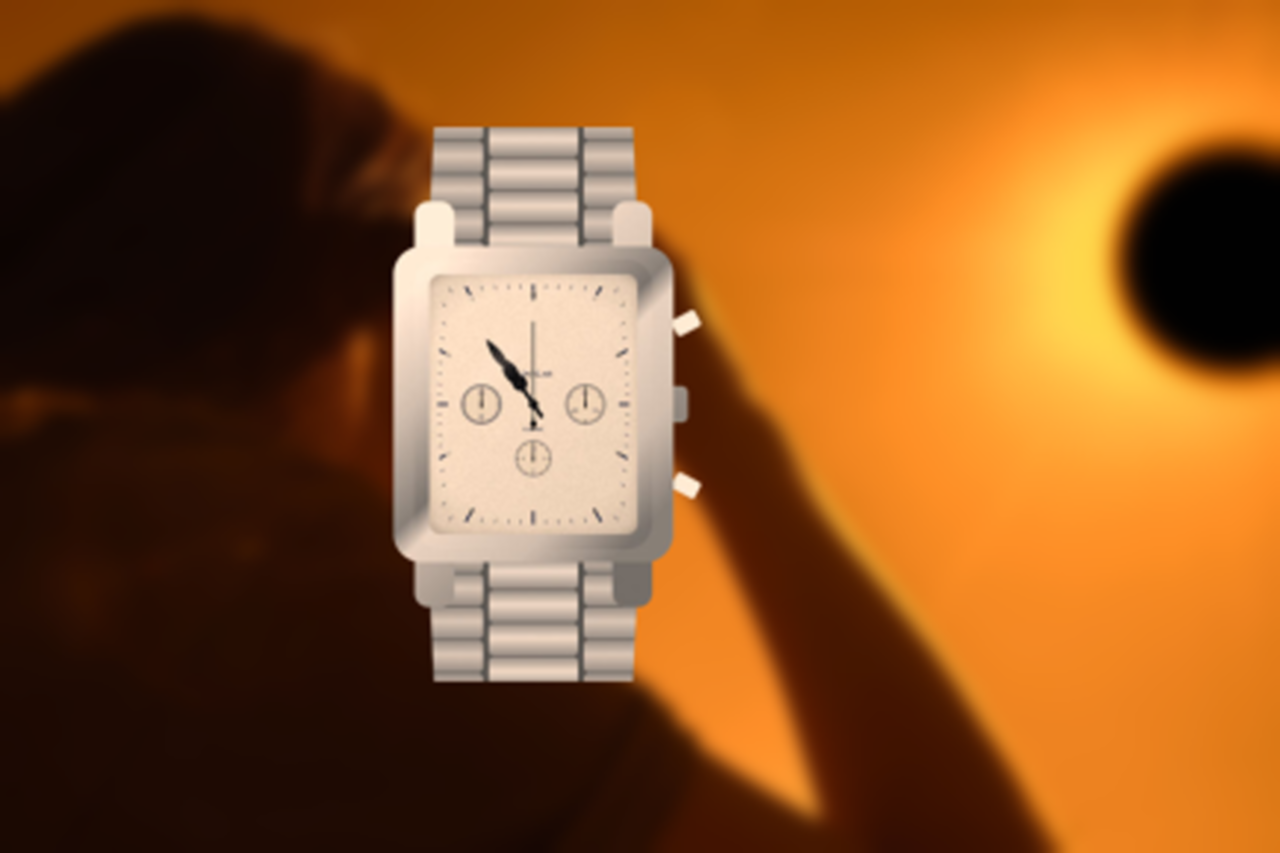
10:54
